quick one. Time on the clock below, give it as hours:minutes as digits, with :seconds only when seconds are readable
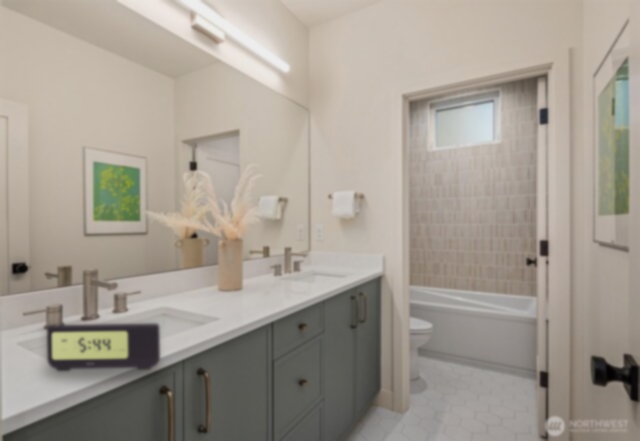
5:44
